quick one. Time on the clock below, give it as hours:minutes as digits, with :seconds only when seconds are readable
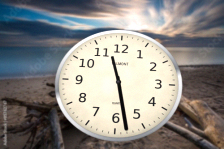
11:28
